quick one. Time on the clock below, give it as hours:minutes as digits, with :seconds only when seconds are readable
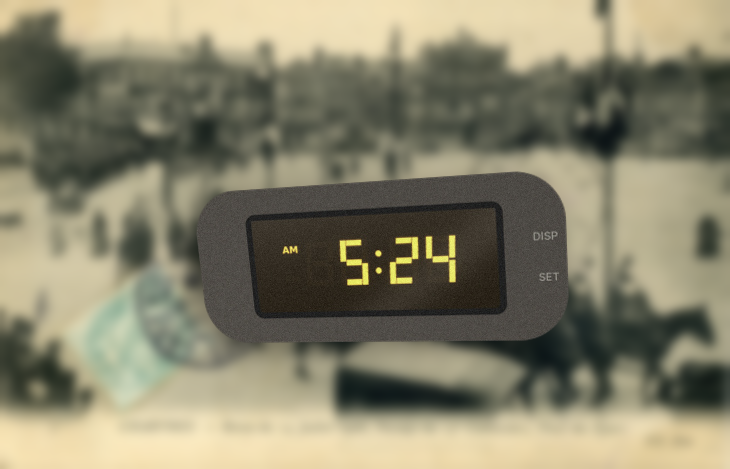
5:24
